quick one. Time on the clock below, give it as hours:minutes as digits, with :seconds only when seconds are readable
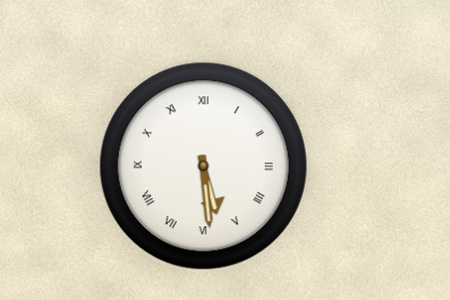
5:29
